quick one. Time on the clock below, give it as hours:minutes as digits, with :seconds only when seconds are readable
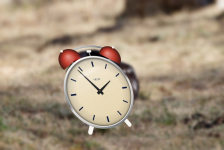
1:54
